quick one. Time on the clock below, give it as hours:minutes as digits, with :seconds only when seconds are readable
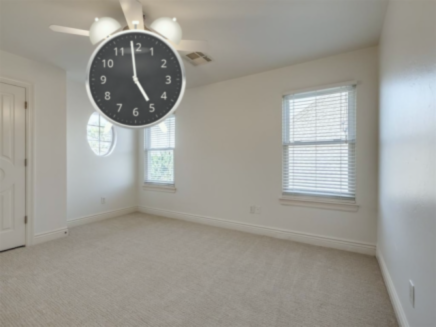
4:59
